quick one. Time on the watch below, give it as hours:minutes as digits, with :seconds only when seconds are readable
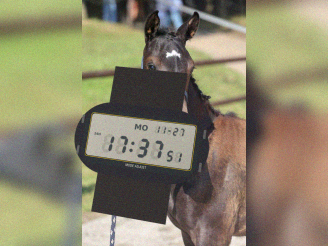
17:37:51
